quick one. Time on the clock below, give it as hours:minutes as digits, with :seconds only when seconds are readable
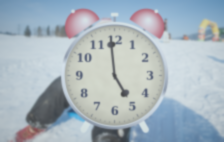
4:59
